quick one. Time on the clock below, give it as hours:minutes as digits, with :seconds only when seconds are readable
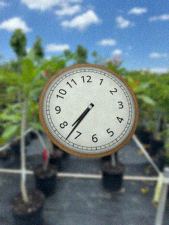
7:37
